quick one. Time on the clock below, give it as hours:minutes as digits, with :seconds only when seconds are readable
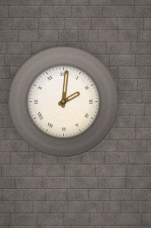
2:01
